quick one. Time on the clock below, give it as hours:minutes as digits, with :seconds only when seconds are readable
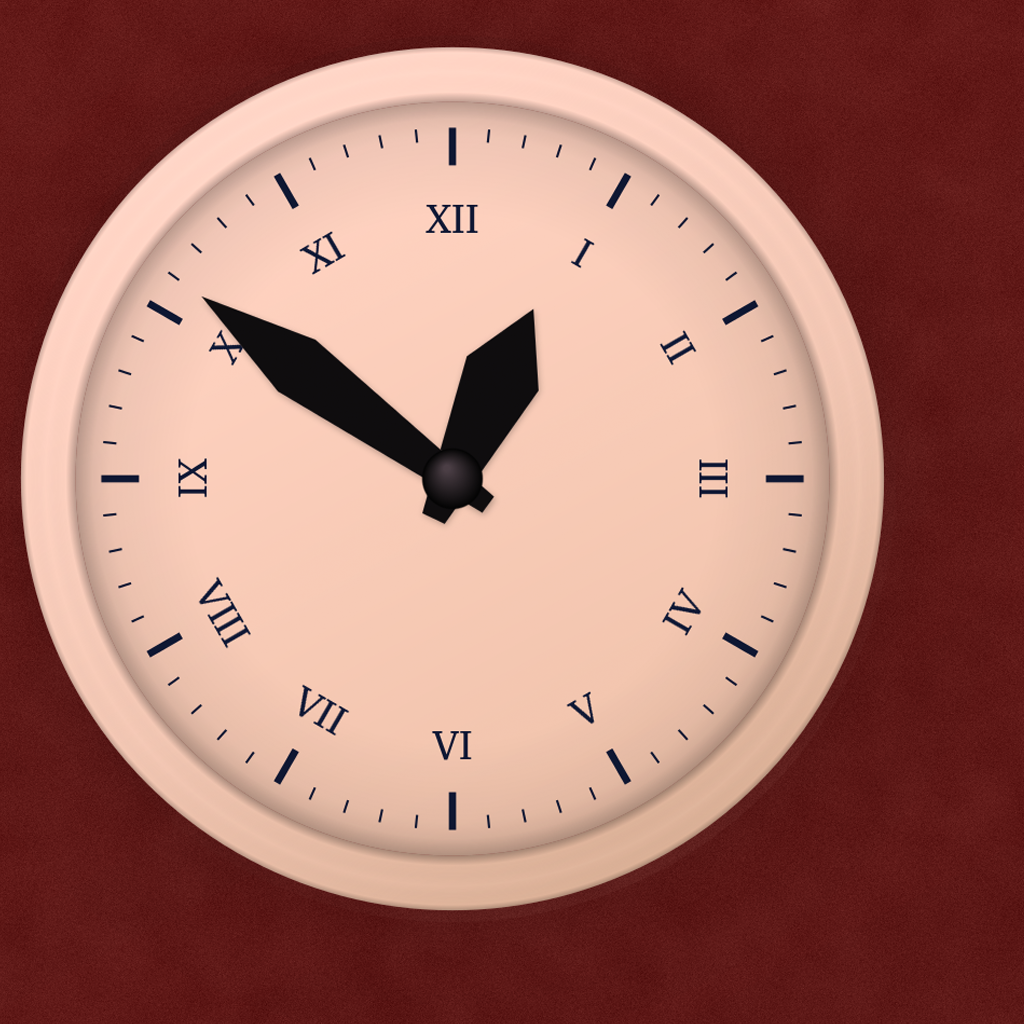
12:51
